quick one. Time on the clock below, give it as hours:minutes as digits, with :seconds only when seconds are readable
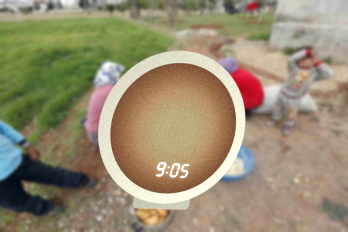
9:05
